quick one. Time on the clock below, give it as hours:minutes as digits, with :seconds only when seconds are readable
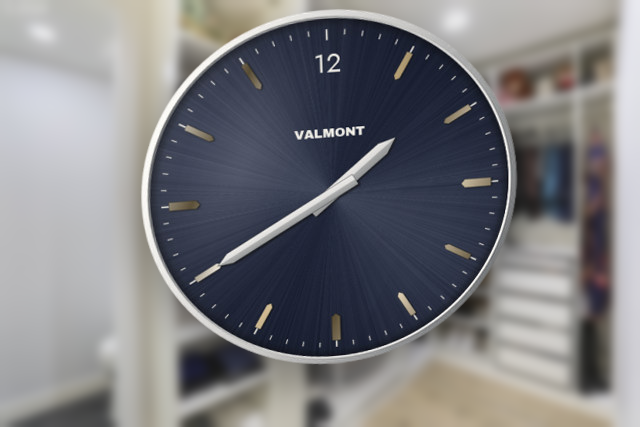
1:40
